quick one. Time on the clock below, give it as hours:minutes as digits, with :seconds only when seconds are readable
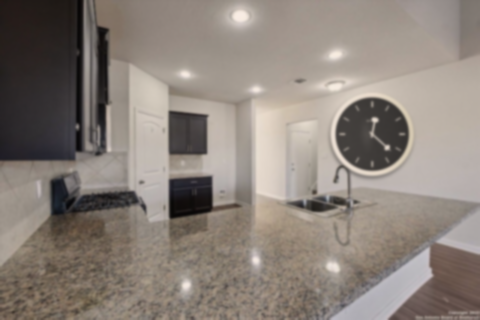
12:22
